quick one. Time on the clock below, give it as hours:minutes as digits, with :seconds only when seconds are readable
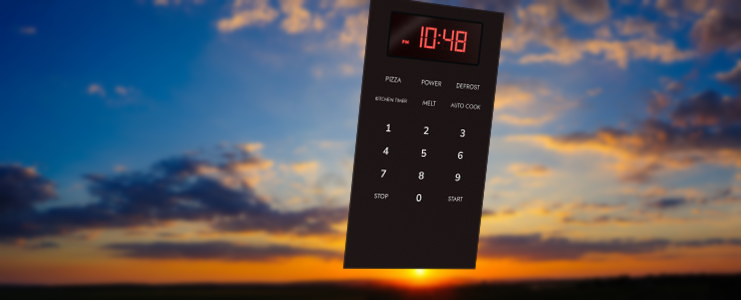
10:48
